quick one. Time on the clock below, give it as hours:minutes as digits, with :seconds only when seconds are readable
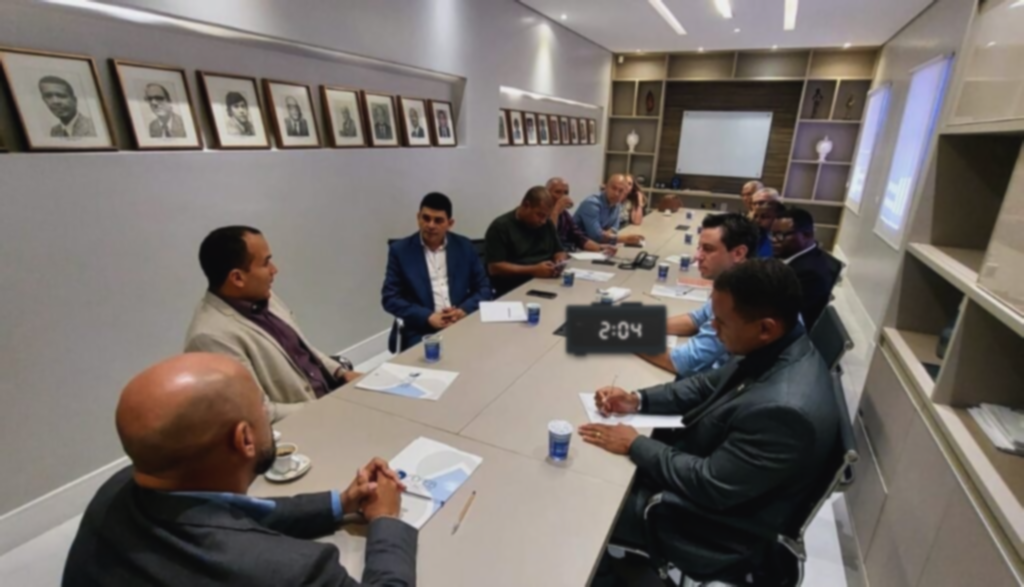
2:04
